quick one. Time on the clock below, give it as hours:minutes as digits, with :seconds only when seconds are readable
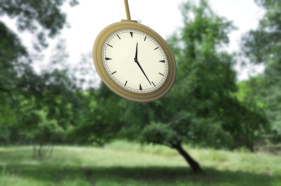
12:26
